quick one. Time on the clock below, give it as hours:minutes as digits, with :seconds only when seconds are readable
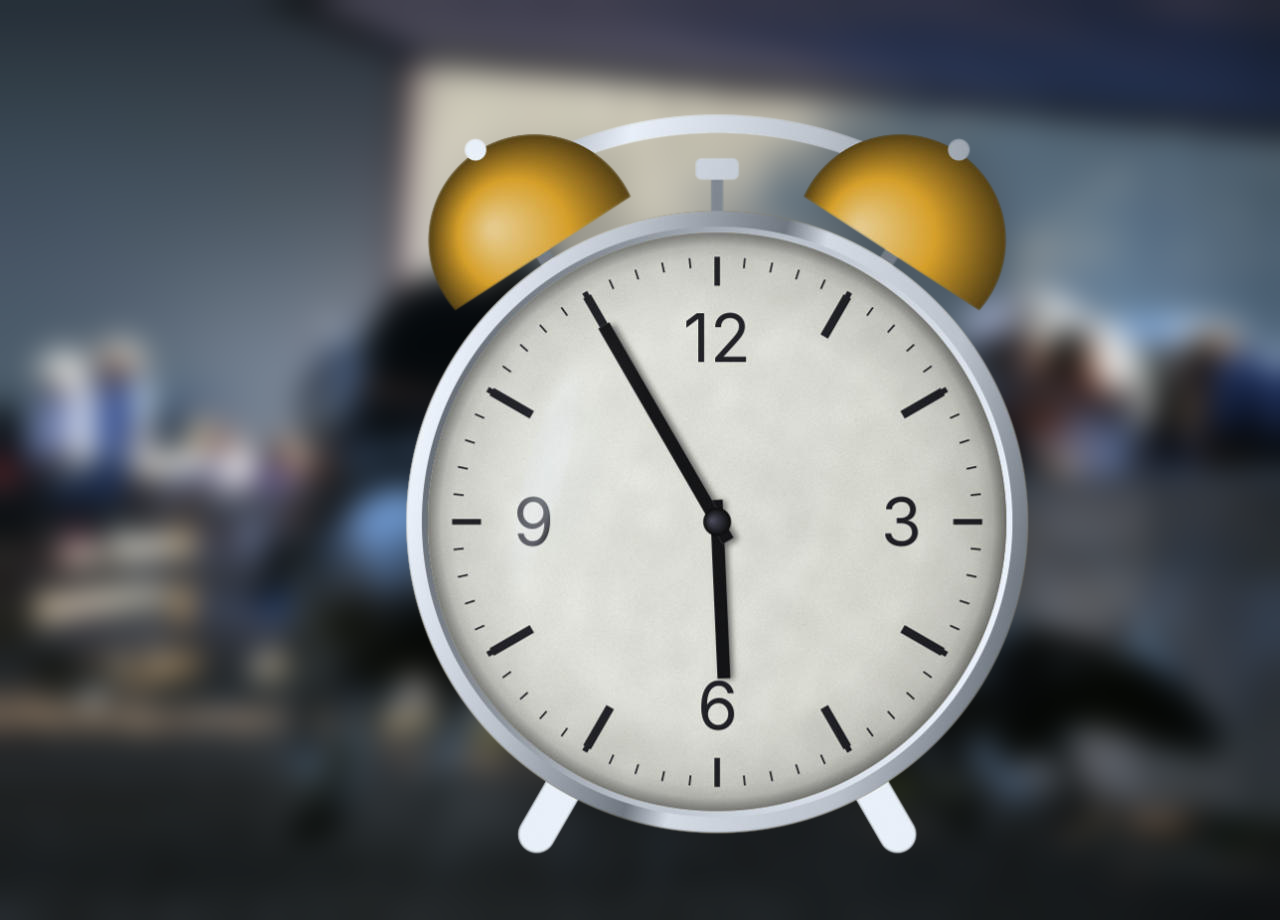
5:55
